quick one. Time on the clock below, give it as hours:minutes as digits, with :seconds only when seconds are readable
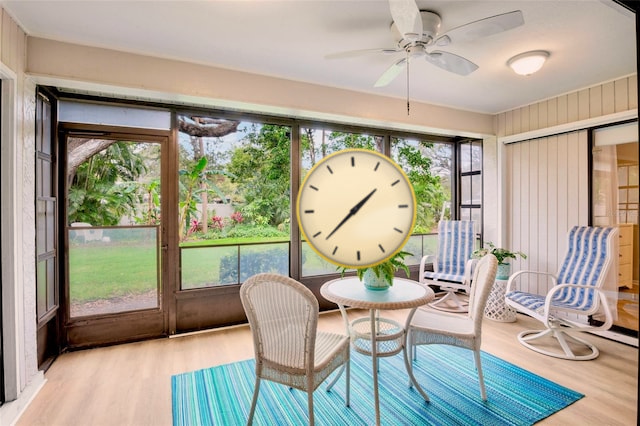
1:38
